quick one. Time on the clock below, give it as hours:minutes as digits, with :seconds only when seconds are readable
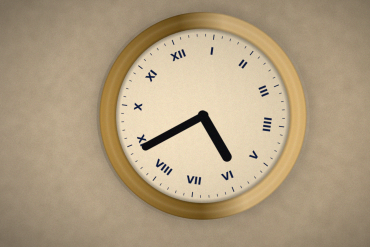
5:44
